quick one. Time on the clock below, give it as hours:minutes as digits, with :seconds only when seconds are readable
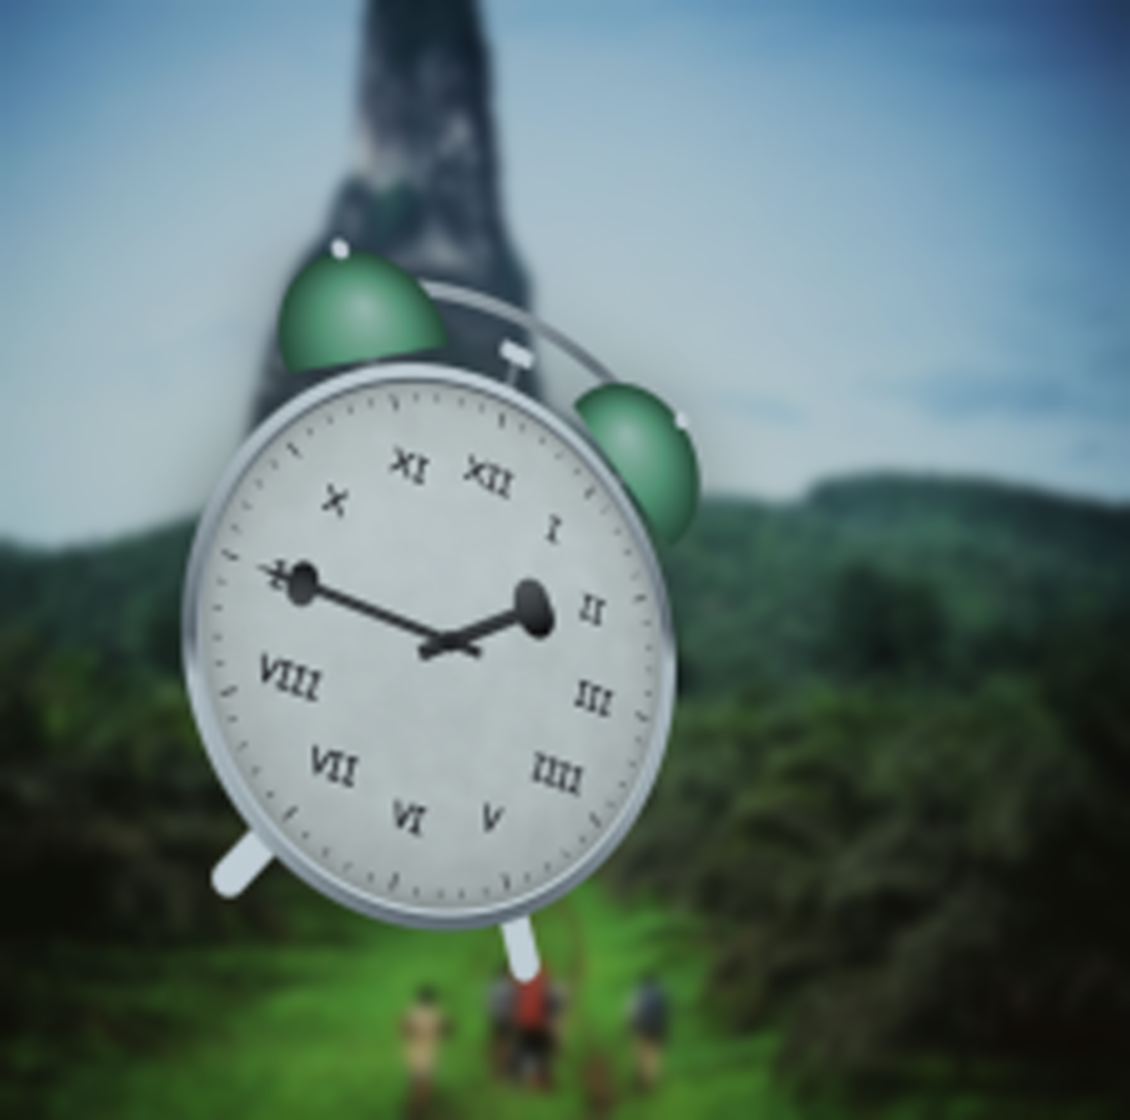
1:45
